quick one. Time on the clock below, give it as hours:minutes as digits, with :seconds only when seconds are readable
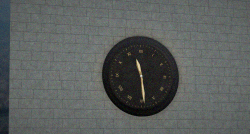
11:29
